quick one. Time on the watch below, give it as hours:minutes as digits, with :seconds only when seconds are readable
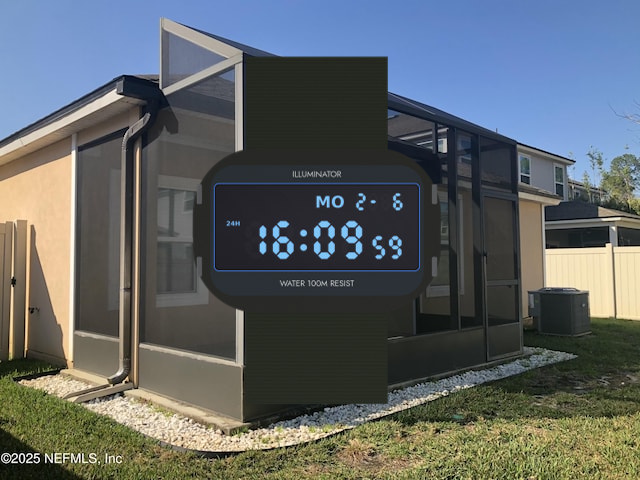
16:09:59
